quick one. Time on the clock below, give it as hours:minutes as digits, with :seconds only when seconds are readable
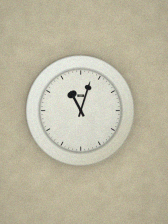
11:03
